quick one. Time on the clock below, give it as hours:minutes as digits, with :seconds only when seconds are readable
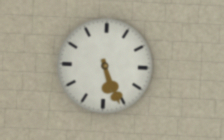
5:26
